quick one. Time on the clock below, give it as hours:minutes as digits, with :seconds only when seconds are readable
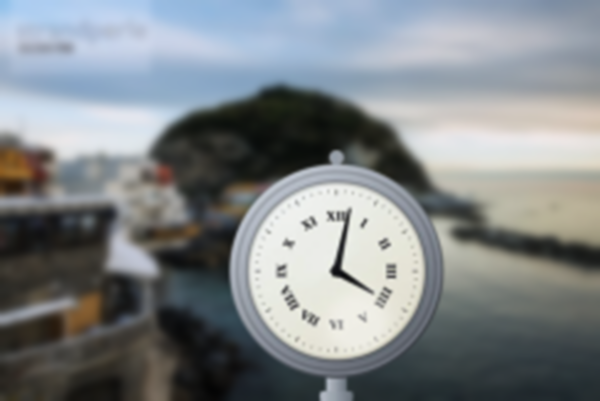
4:02
